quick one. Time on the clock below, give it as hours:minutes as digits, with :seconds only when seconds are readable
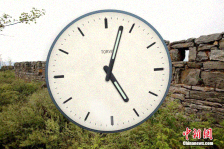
5:03
